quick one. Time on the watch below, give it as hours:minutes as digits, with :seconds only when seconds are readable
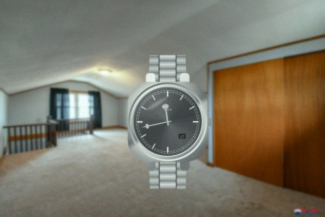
11:43
